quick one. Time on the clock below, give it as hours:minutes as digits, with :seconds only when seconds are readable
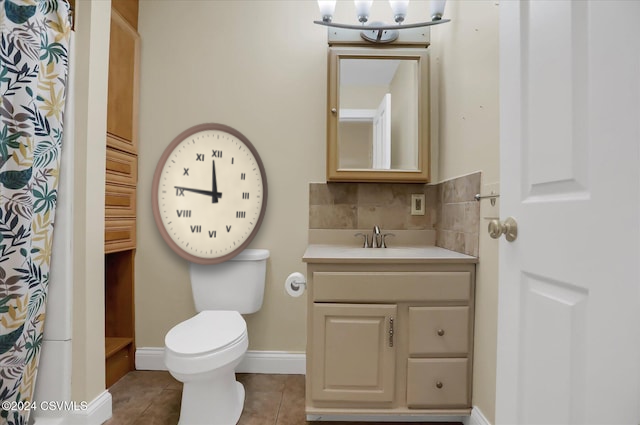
11:46
